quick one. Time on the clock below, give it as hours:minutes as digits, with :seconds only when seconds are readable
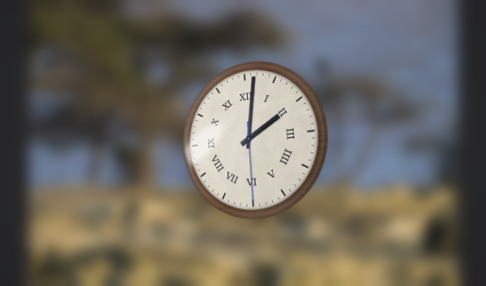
2:01:30
